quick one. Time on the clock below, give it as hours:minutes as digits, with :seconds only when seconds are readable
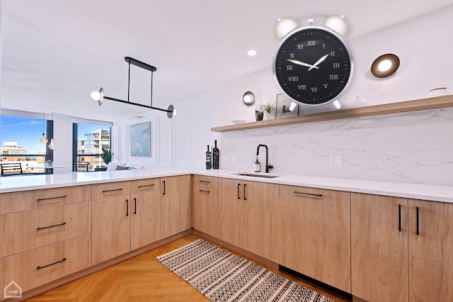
1:48
